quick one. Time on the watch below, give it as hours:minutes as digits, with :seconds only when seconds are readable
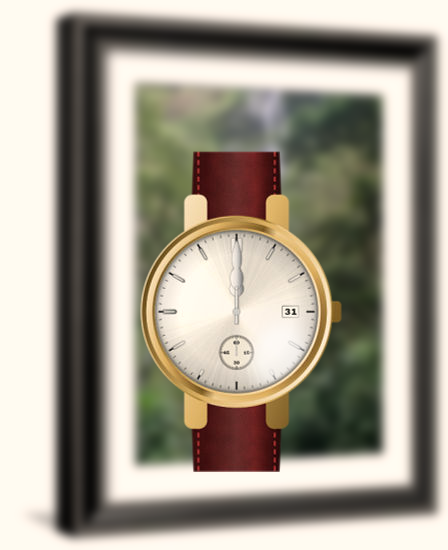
12:00
